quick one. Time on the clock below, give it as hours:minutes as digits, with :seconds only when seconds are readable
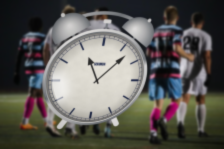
11:07
